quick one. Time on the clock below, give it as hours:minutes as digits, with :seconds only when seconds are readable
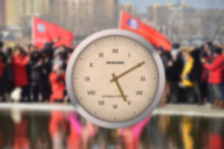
5:10
